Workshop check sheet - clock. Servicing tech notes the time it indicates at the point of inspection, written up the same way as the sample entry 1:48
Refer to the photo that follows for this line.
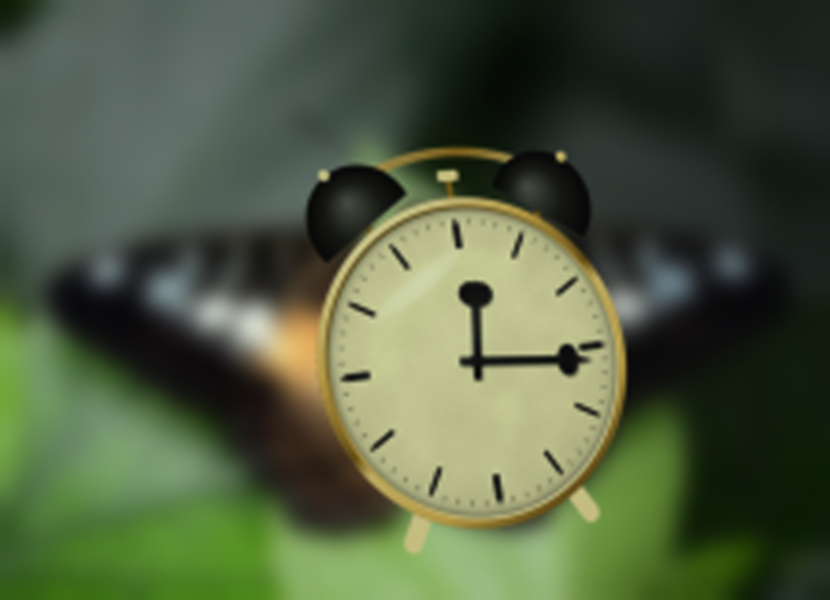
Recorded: 12:16
